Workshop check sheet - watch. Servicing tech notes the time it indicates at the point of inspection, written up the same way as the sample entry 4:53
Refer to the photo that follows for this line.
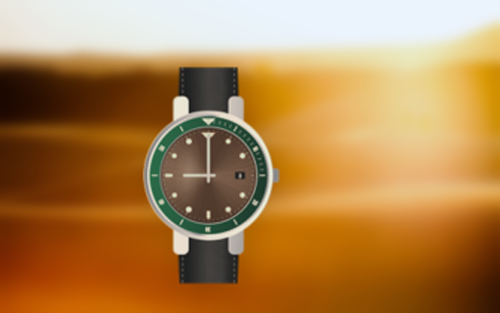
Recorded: 9:00
